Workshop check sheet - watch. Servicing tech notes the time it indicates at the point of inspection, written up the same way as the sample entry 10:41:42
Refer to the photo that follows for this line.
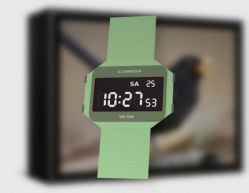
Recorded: 10:27:53
